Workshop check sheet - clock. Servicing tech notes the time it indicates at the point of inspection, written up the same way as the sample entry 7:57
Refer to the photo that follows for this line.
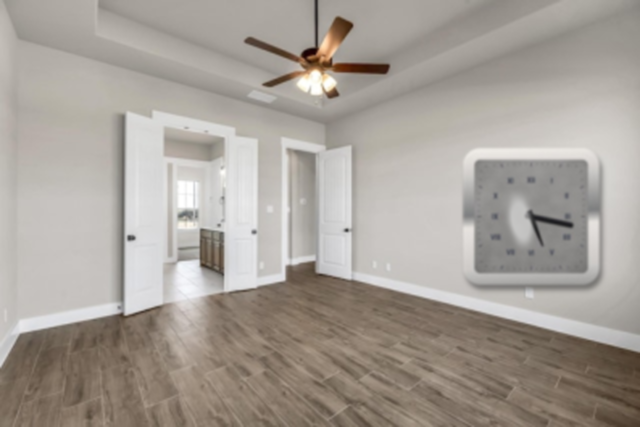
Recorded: 5:17
